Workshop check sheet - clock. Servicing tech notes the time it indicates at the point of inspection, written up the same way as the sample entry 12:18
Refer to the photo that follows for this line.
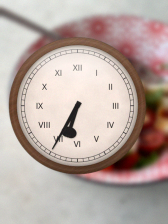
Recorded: 6:35
